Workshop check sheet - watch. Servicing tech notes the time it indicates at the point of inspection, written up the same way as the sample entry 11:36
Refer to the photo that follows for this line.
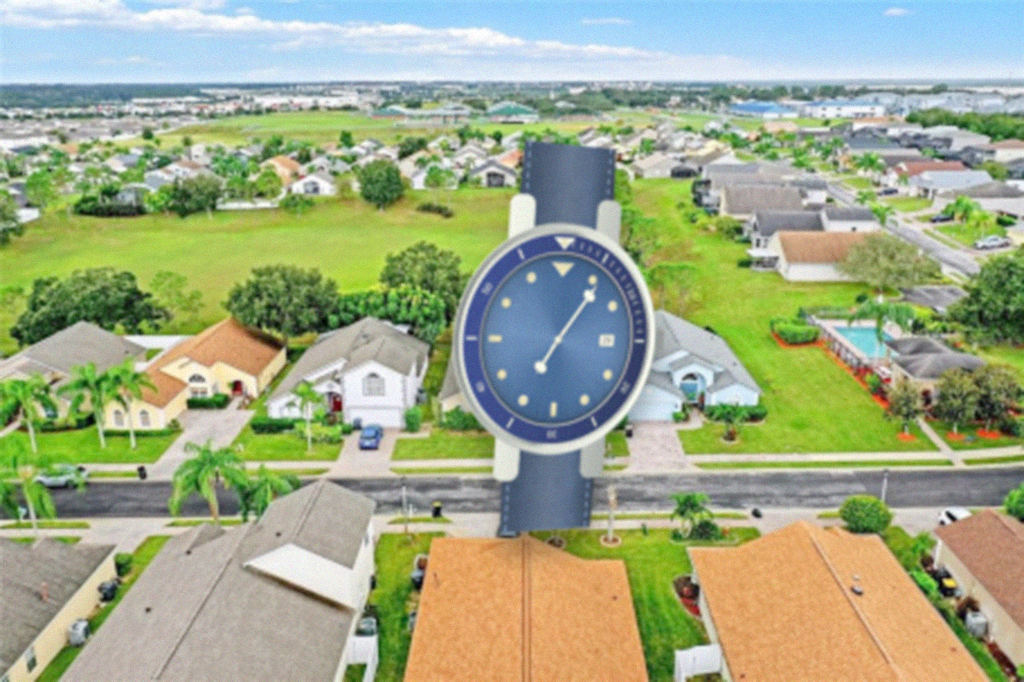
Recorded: 7:06
